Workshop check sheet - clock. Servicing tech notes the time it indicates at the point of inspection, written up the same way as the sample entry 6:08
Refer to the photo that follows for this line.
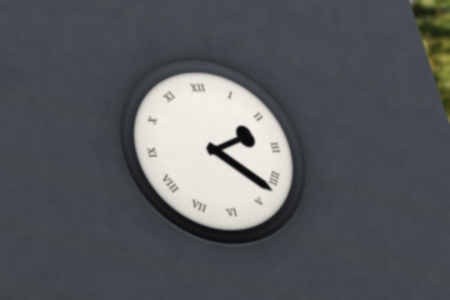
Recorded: 2:22
